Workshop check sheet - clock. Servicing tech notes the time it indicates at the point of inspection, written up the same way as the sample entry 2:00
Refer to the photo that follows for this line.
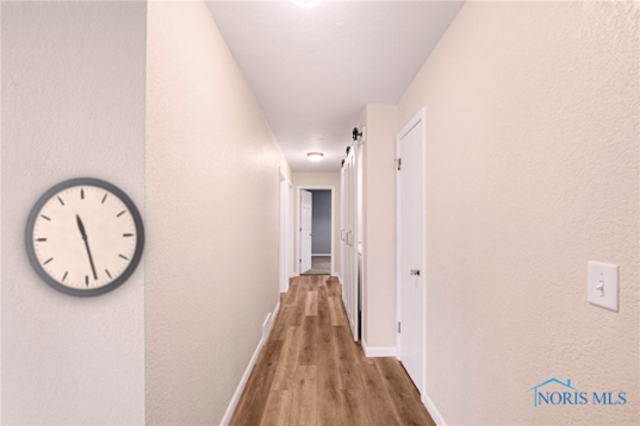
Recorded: 11:28
